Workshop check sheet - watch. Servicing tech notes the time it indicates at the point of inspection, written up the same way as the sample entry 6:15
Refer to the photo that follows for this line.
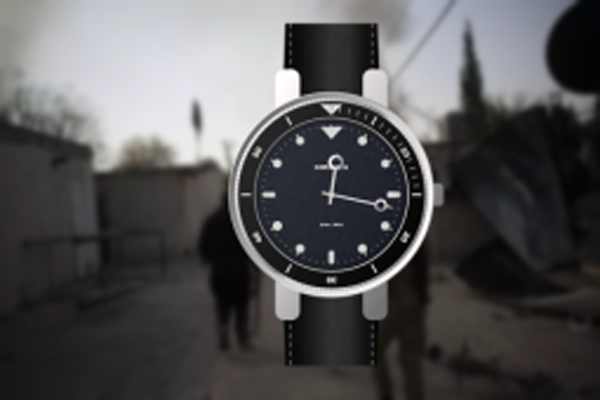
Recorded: 12:17
